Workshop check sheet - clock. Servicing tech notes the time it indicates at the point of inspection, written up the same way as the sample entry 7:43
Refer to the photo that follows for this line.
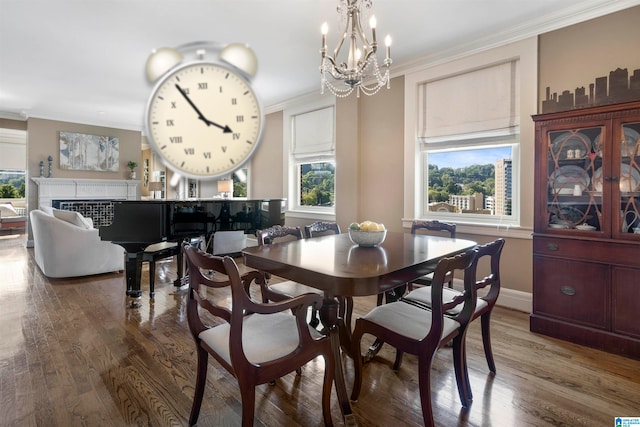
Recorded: 3:54
